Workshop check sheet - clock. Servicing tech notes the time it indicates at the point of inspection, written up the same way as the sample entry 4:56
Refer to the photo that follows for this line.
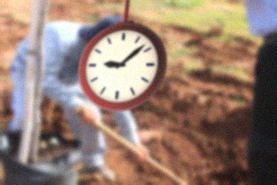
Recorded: 9:08
